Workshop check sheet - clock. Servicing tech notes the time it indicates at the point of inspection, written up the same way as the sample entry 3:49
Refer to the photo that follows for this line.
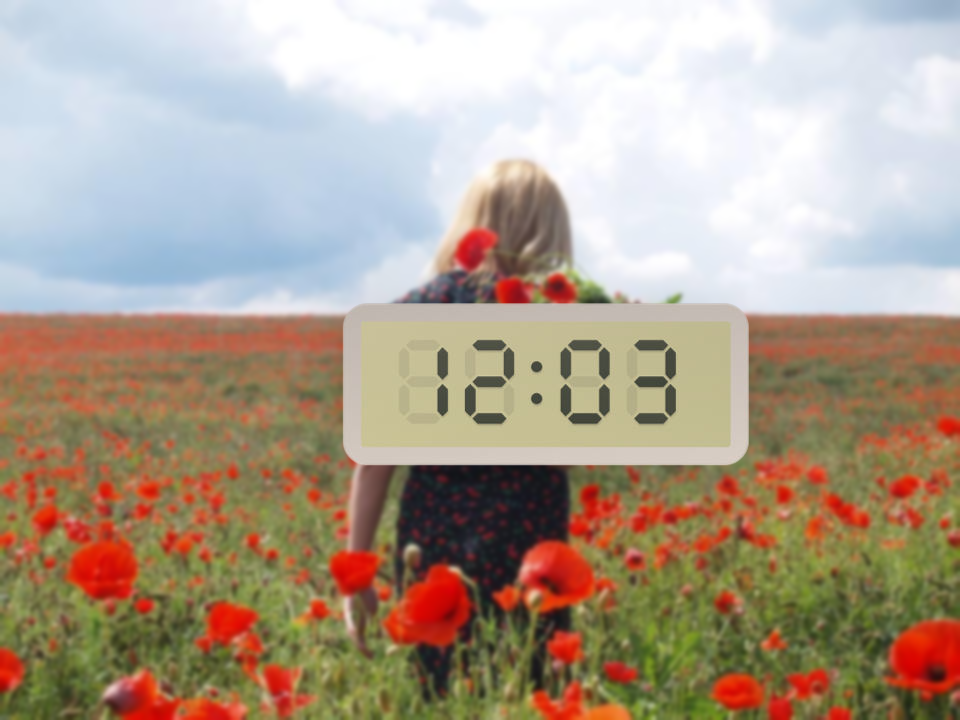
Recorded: 12:03
